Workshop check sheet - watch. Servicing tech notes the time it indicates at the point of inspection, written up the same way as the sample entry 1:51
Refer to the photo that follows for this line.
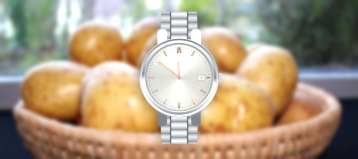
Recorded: 11:51
